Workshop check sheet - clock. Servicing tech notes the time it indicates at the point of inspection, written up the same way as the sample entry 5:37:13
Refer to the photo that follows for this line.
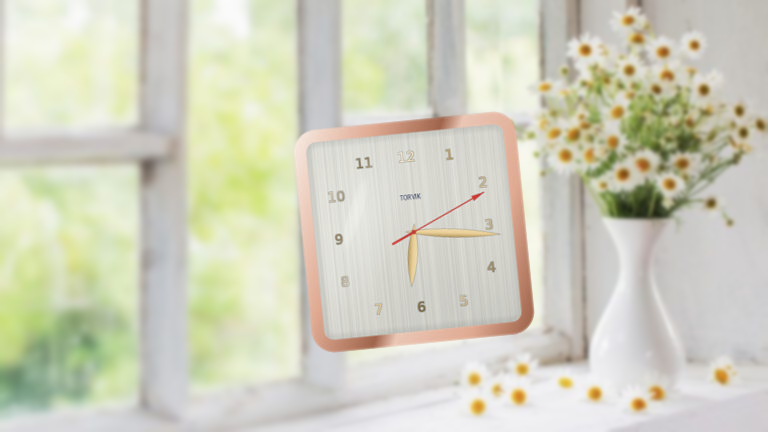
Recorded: 6:16:11
